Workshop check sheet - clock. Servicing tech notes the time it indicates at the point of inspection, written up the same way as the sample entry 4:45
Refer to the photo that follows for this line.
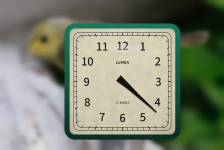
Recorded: 4:22
